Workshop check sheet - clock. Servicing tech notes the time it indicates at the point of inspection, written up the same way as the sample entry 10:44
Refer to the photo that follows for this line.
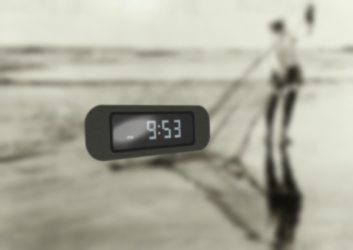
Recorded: 9:53
